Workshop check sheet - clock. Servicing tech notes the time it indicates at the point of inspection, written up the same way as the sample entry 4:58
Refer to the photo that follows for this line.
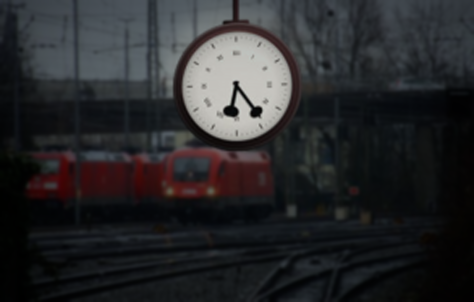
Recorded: 6:24
